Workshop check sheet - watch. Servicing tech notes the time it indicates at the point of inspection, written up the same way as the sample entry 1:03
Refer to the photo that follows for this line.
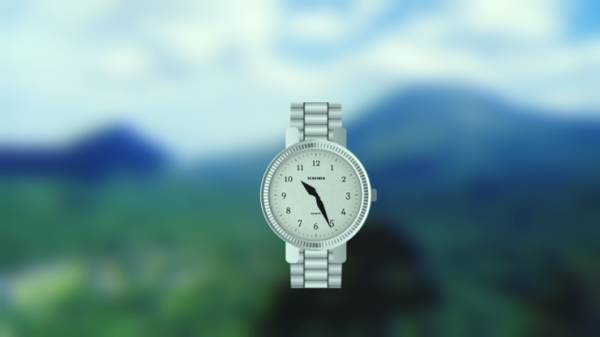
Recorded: 10:26
